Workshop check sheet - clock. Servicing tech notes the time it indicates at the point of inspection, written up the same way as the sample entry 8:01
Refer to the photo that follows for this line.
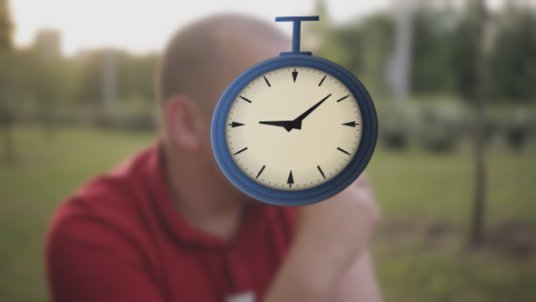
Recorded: 9:08
